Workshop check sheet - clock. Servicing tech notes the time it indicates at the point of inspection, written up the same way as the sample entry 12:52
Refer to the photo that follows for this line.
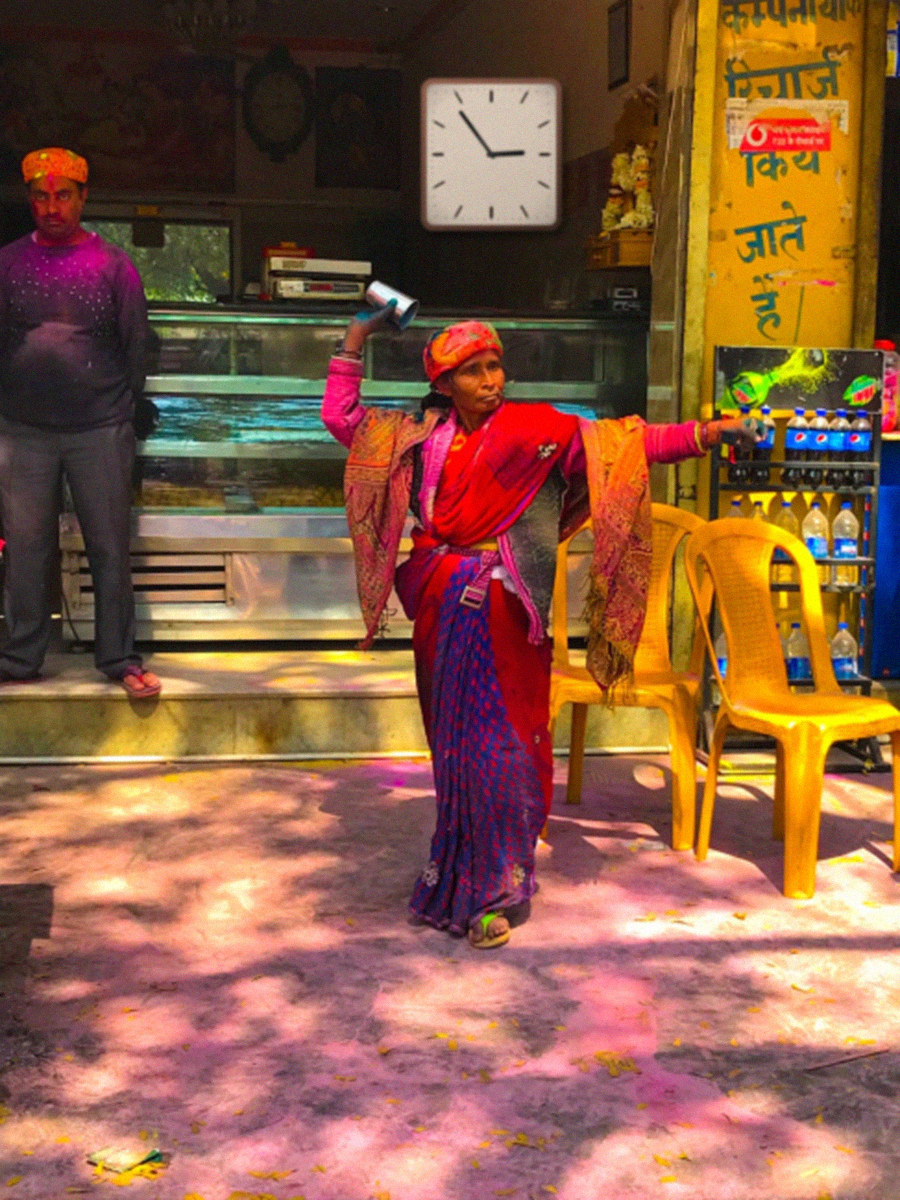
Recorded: 2:54
